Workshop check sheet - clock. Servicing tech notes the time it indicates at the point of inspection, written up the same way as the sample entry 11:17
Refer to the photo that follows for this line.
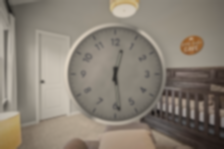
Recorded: 12:29
